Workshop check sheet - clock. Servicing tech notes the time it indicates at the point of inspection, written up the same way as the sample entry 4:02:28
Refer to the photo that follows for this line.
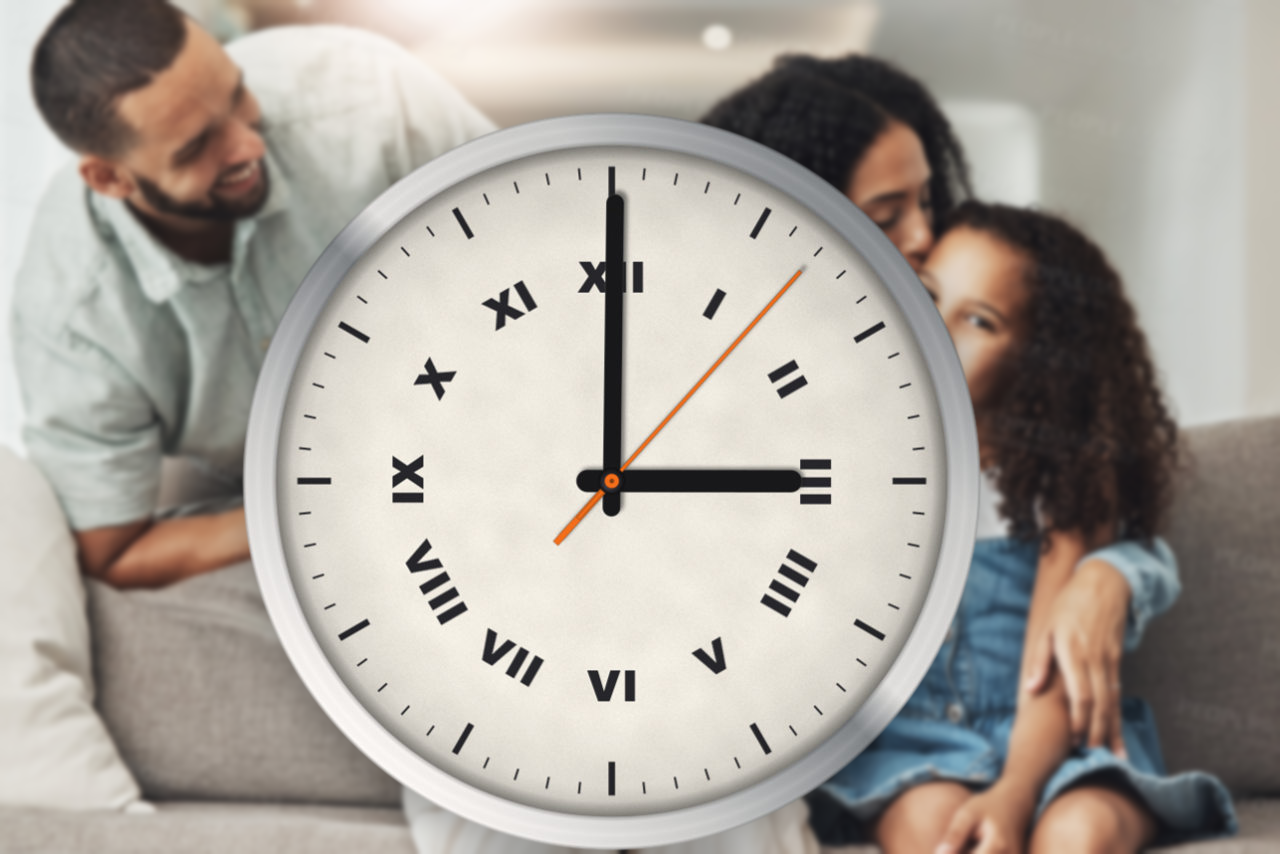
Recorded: 3:00:07
